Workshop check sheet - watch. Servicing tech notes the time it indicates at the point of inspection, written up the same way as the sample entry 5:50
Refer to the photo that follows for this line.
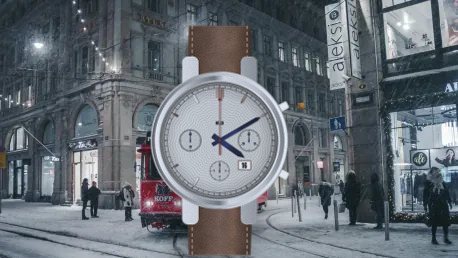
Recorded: 4:10
